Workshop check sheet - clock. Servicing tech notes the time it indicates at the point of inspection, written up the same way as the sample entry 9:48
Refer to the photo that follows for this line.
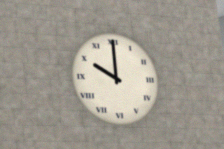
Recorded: 10:00
